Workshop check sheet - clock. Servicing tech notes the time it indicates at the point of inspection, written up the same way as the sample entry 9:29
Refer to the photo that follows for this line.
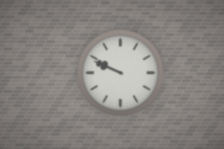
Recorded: 9:49
